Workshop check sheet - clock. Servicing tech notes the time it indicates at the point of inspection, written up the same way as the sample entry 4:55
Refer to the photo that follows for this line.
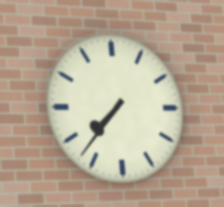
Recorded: 7:37
